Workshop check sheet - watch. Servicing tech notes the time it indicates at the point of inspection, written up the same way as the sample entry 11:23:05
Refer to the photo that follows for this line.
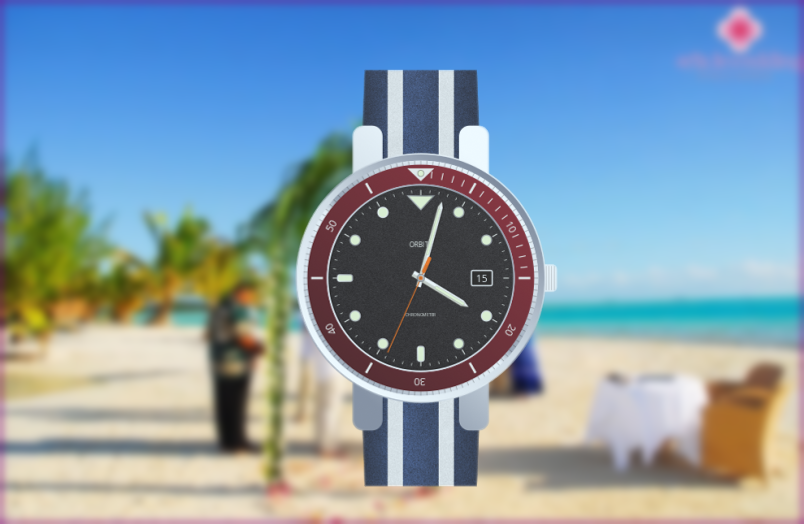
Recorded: 4:02:34
